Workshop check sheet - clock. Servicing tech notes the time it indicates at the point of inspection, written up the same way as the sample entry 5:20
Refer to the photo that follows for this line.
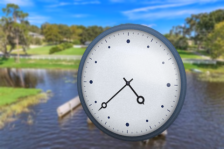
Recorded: 4:38
